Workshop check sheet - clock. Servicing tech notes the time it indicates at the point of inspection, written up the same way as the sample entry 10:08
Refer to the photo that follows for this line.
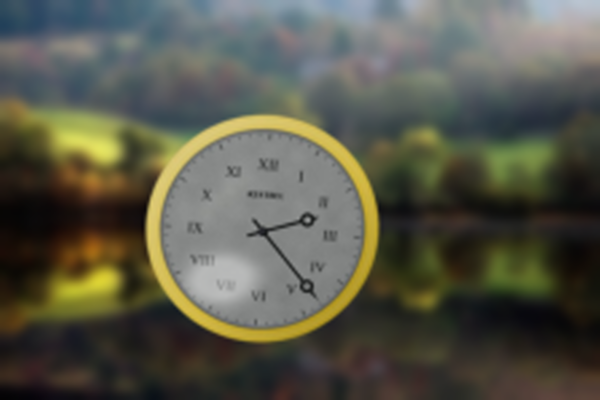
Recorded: 2:23
